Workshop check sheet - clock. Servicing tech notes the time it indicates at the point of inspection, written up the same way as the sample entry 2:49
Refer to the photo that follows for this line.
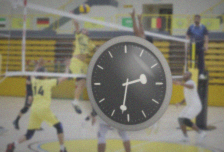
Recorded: 2:32
